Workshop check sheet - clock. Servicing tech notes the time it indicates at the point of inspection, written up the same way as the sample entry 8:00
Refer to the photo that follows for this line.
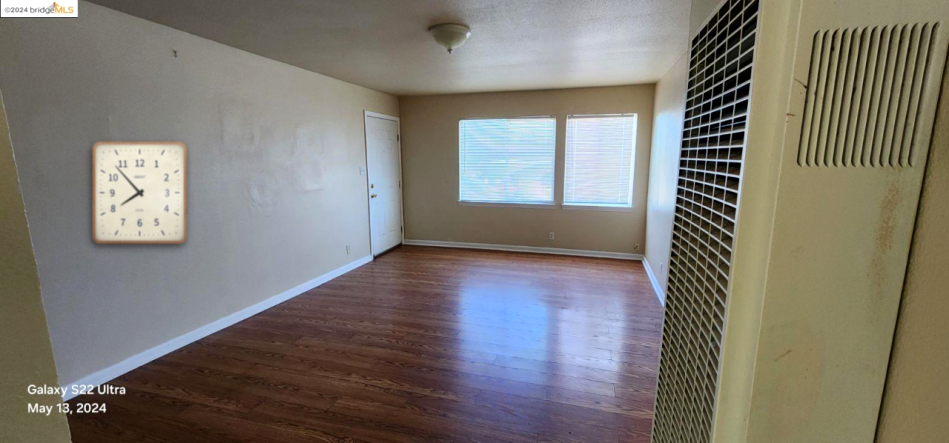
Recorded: 7:53
